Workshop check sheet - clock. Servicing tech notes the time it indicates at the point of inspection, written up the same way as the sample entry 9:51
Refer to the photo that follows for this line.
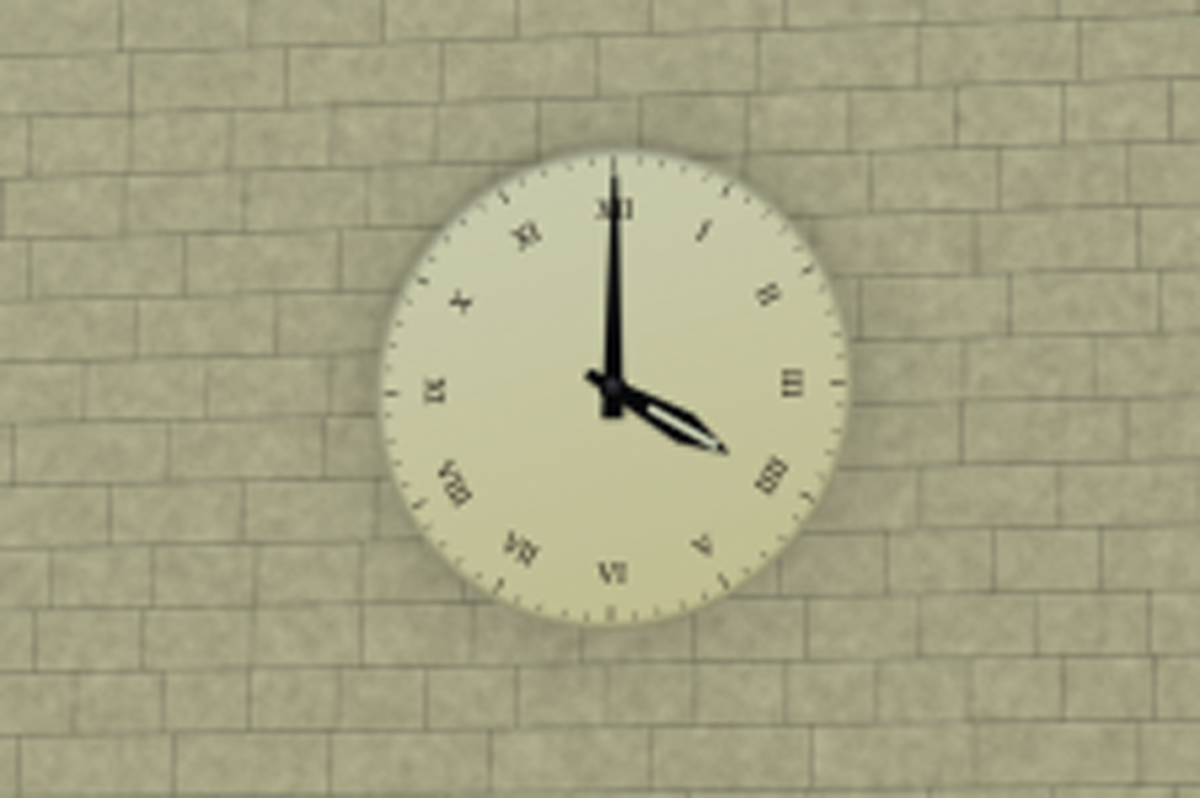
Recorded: 4:00
